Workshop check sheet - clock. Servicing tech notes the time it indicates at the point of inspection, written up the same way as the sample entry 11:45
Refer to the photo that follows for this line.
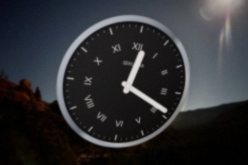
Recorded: 12:19
